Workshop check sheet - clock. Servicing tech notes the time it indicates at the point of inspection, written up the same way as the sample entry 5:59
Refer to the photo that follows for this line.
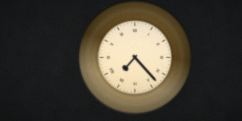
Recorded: 7:23
